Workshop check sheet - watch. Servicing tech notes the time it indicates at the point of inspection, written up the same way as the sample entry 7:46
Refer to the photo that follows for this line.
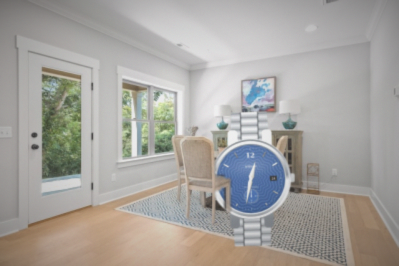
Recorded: 12:32
